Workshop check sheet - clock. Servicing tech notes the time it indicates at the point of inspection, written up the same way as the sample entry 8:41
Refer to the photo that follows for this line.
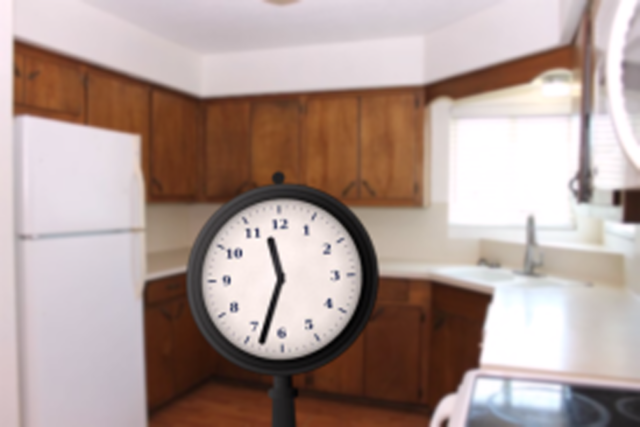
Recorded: 11:33
